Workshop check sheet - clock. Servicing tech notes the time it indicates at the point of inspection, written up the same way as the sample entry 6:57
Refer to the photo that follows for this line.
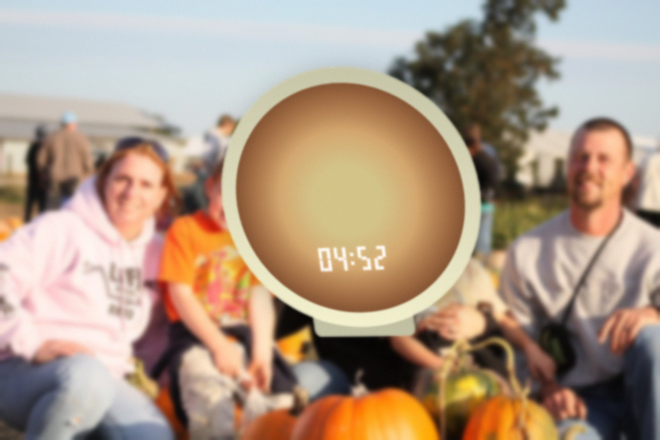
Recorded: 4:52
